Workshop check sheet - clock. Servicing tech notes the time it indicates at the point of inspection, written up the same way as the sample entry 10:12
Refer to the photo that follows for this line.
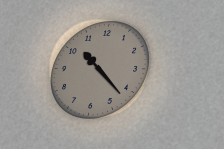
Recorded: 10:22
